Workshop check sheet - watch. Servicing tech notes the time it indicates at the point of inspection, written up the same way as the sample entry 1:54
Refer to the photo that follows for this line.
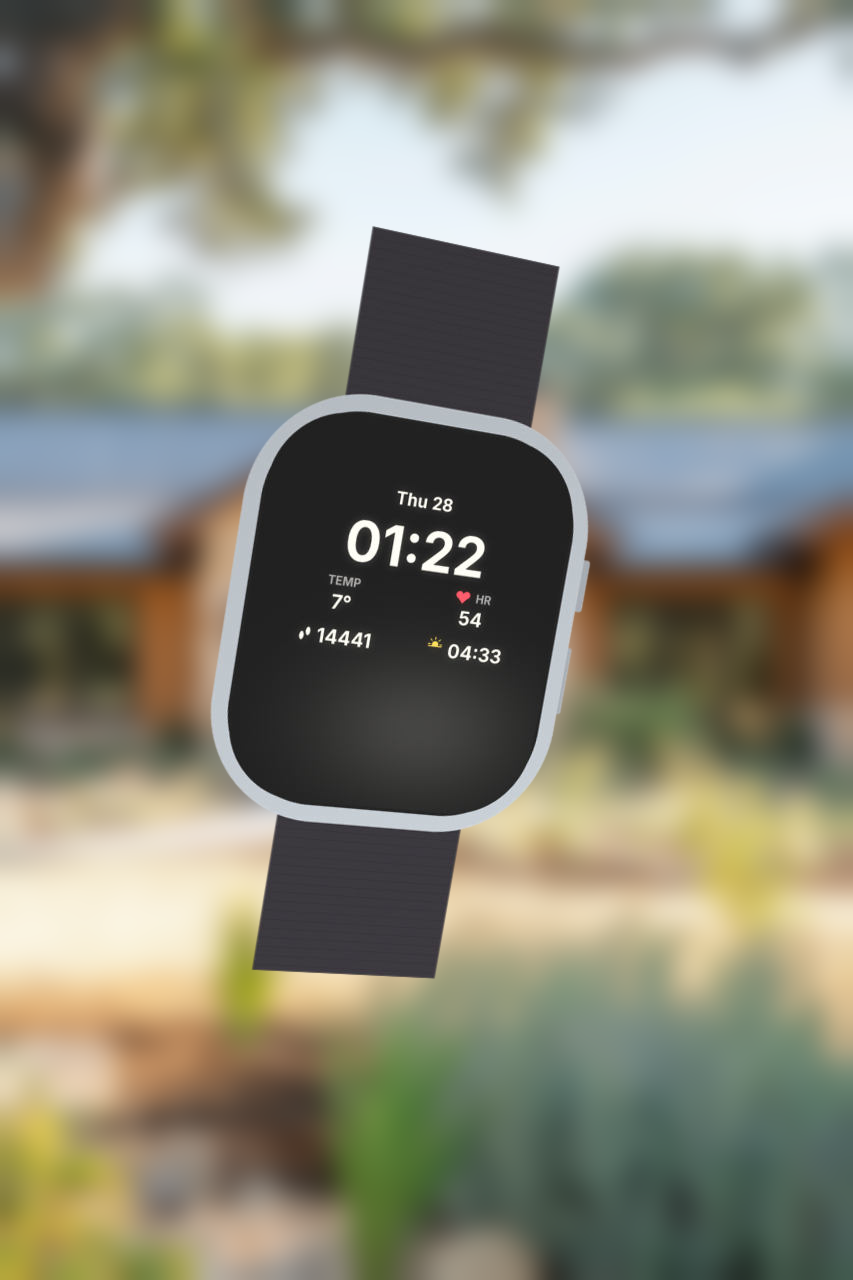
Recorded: 1:22
